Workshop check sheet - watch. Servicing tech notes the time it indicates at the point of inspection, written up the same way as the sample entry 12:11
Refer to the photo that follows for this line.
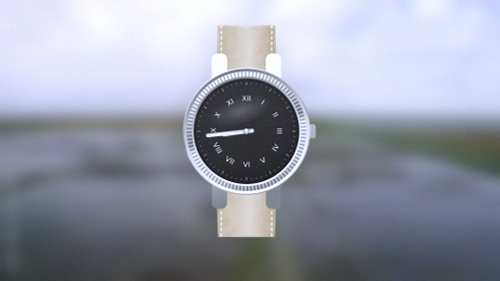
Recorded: 8:44
